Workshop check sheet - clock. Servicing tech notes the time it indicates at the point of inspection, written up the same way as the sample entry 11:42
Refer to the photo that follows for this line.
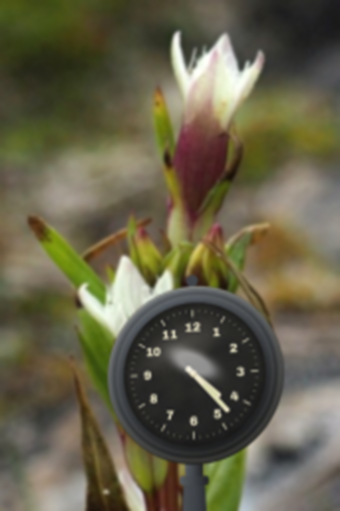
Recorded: 4:23
